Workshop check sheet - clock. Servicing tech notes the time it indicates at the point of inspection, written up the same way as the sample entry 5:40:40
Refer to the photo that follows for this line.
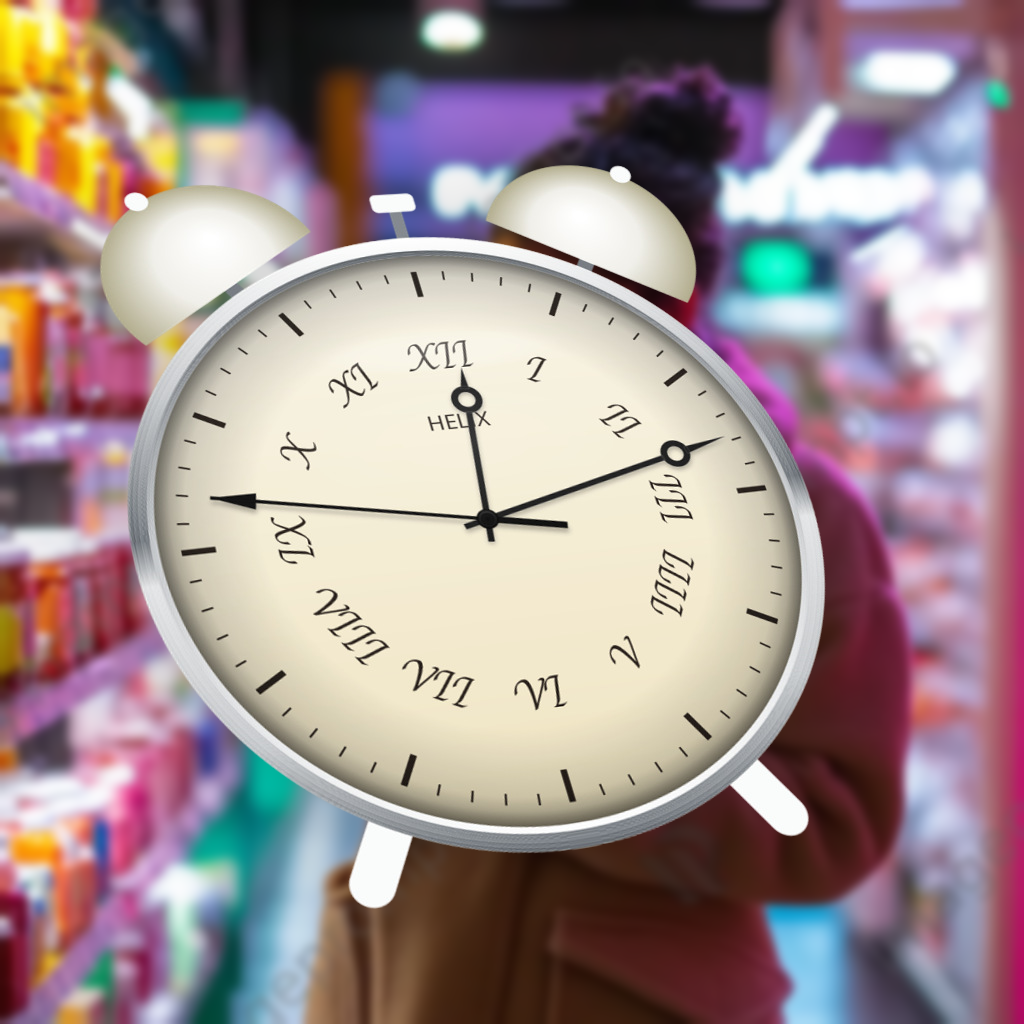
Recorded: 12:12:47
